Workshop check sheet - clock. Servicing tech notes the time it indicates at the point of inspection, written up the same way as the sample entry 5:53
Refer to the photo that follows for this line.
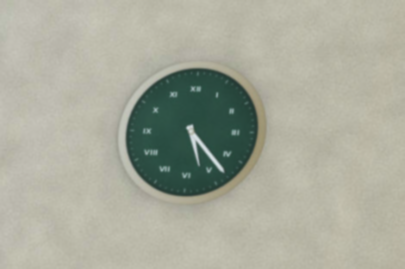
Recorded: 5:23
